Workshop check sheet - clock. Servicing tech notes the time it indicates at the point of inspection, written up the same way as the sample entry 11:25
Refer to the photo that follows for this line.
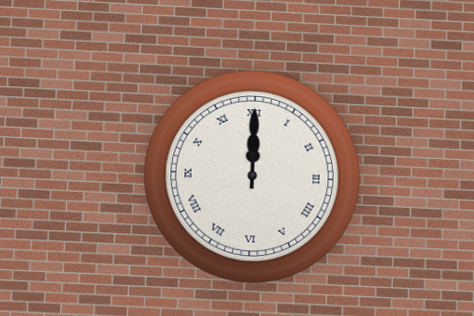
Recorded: 12:00
